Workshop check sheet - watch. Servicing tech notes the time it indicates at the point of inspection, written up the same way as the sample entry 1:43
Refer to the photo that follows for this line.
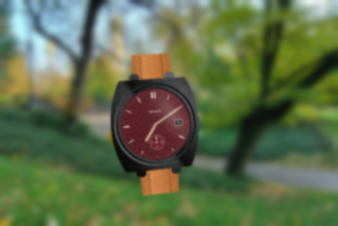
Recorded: 7:10
